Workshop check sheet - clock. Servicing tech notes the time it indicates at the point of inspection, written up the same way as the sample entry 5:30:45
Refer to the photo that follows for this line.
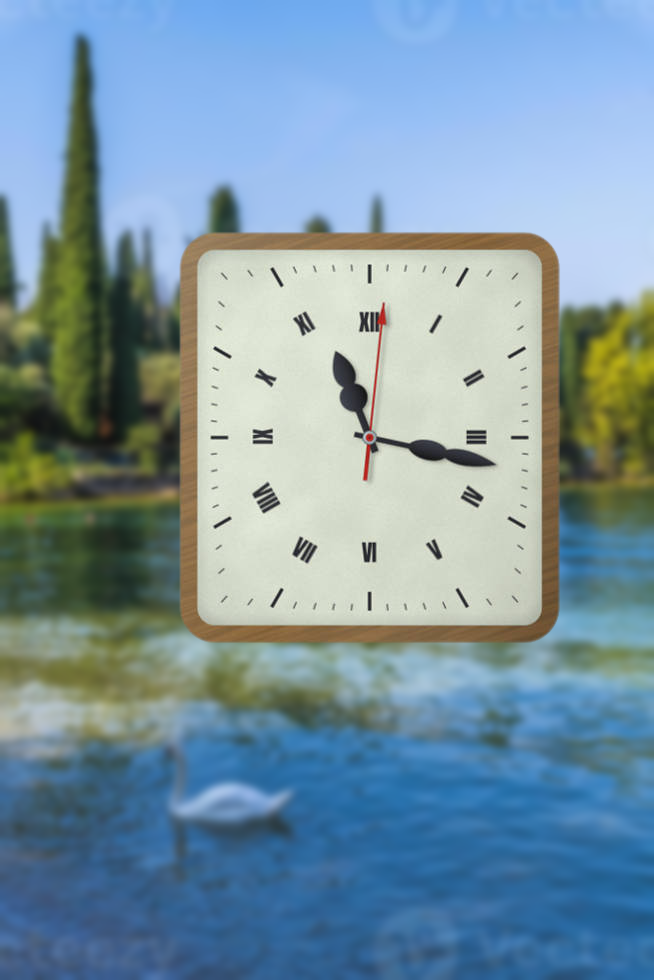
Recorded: 11:17:01
